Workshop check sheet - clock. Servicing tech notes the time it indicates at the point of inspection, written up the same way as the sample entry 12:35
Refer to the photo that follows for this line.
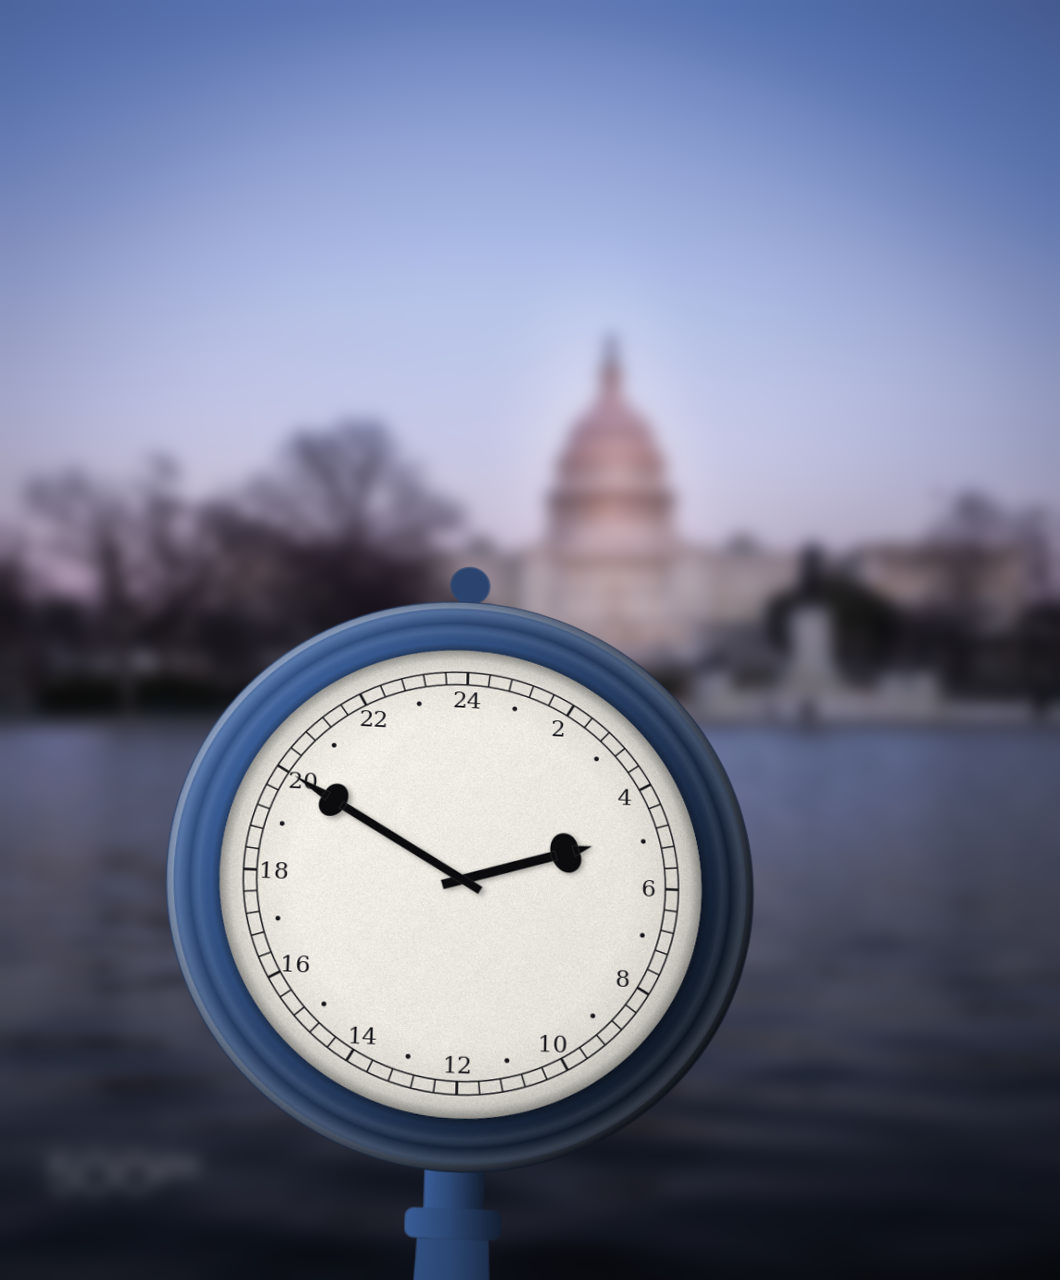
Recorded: 4:50
